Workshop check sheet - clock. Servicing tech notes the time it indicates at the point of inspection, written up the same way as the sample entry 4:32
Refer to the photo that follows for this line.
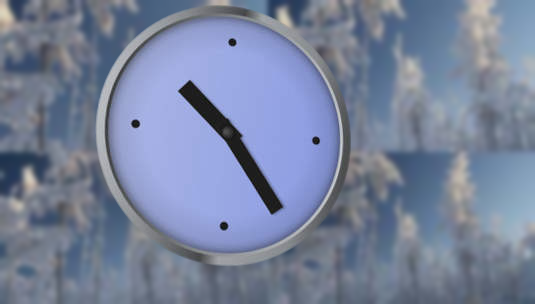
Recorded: 10:24
